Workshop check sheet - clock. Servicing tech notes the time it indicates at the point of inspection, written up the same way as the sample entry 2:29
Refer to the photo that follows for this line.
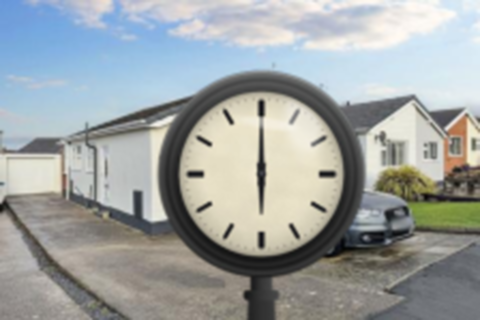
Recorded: 6:00
